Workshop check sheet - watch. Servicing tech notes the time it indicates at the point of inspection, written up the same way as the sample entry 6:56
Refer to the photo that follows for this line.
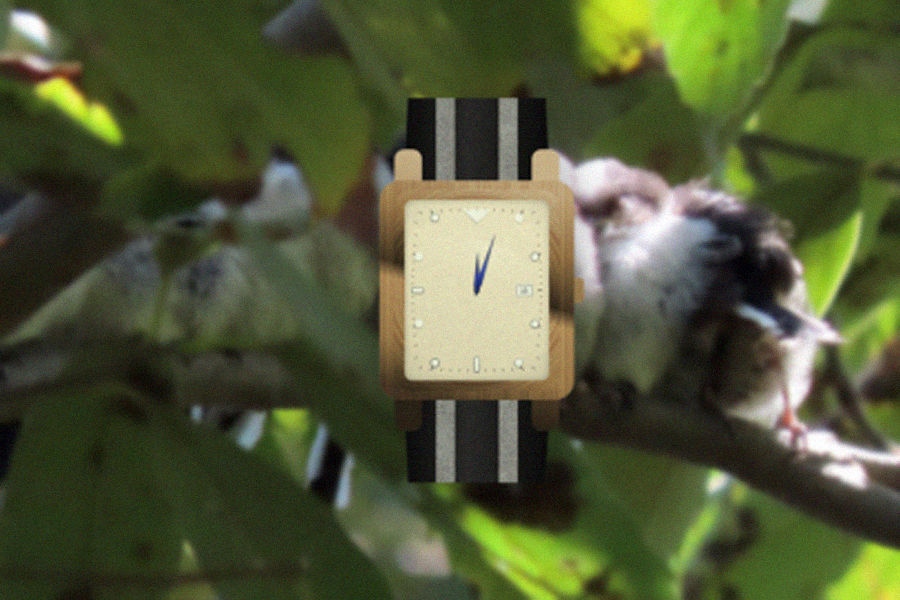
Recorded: 12:03
